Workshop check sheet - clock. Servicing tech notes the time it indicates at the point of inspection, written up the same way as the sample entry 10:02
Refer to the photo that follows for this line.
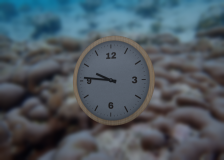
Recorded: 9:46
